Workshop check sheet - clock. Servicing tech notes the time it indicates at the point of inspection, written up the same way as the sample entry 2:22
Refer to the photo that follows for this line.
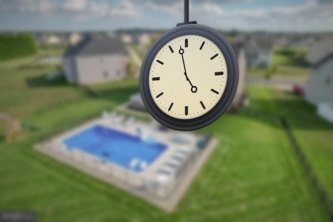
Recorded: 4:58
